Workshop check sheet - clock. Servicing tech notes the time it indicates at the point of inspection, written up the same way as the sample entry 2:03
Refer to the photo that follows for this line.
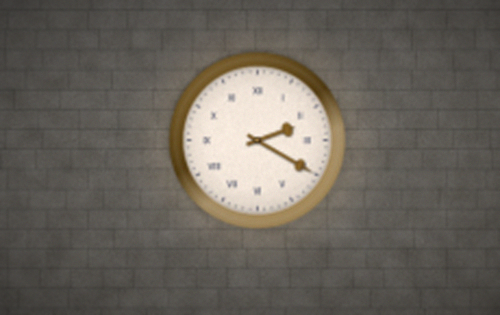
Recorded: 2:20
